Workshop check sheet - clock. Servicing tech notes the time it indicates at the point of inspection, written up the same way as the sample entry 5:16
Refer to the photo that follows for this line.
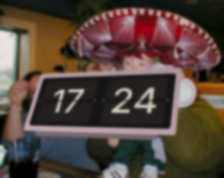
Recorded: 17:24
